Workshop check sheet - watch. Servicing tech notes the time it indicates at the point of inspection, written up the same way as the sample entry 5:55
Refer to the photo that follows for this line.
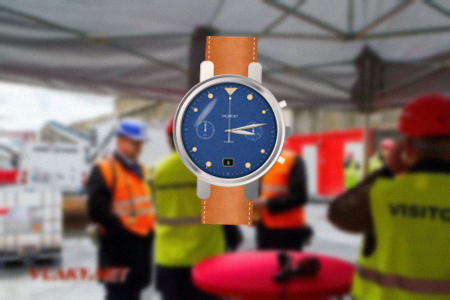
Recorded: 3:13
